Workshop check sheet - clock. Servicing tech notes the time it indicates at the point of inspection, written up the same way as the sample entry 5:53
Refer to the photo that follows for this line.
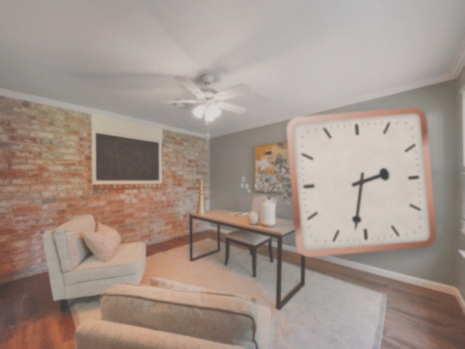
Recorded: 2:32
